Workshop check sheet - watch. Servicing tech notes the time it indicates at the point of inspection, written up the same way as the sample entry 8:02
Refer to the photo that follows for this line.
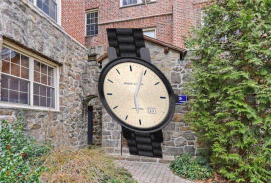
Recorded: 6:04
